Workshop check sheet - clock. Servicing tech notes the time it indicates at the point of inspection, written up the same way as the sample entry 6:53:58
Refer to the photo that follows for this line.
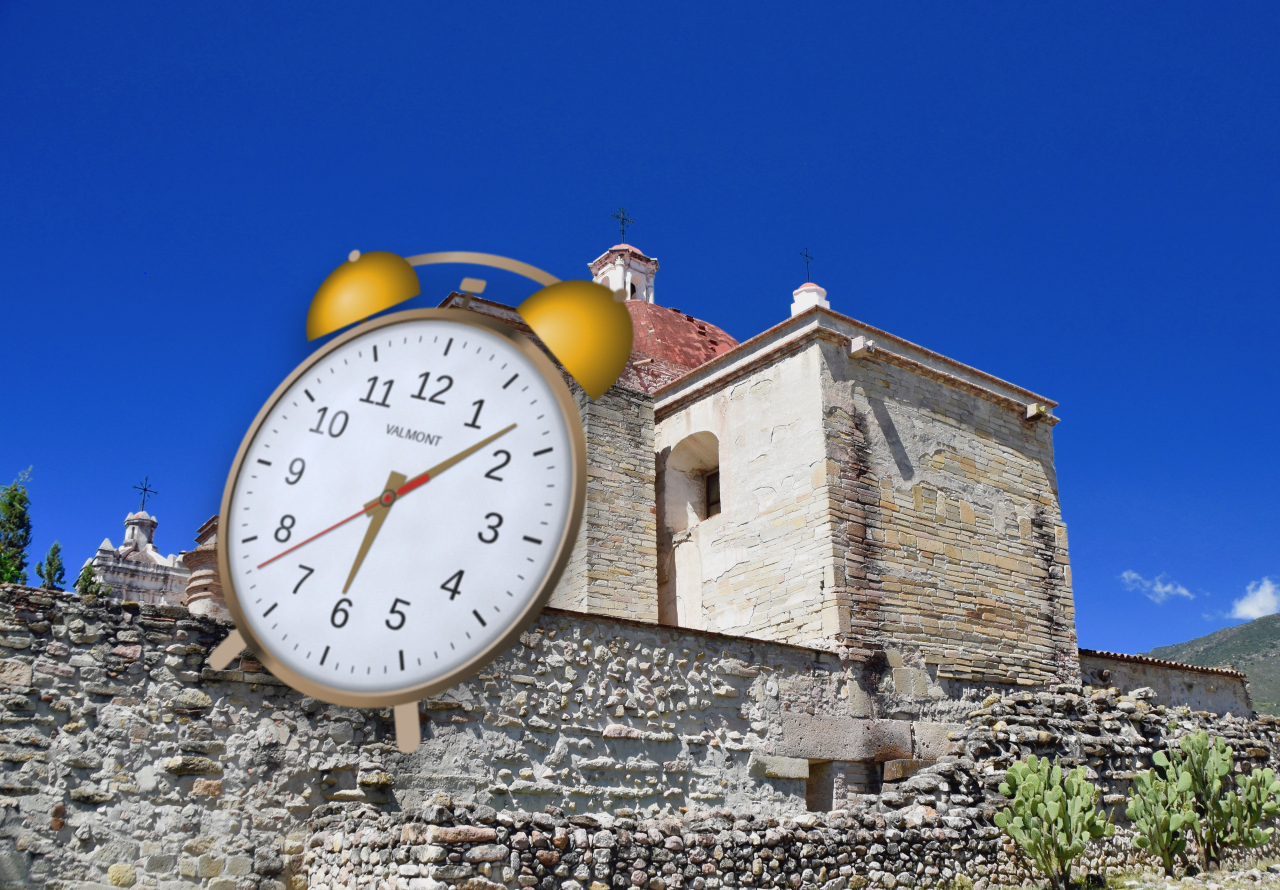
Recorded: 6:07:38
